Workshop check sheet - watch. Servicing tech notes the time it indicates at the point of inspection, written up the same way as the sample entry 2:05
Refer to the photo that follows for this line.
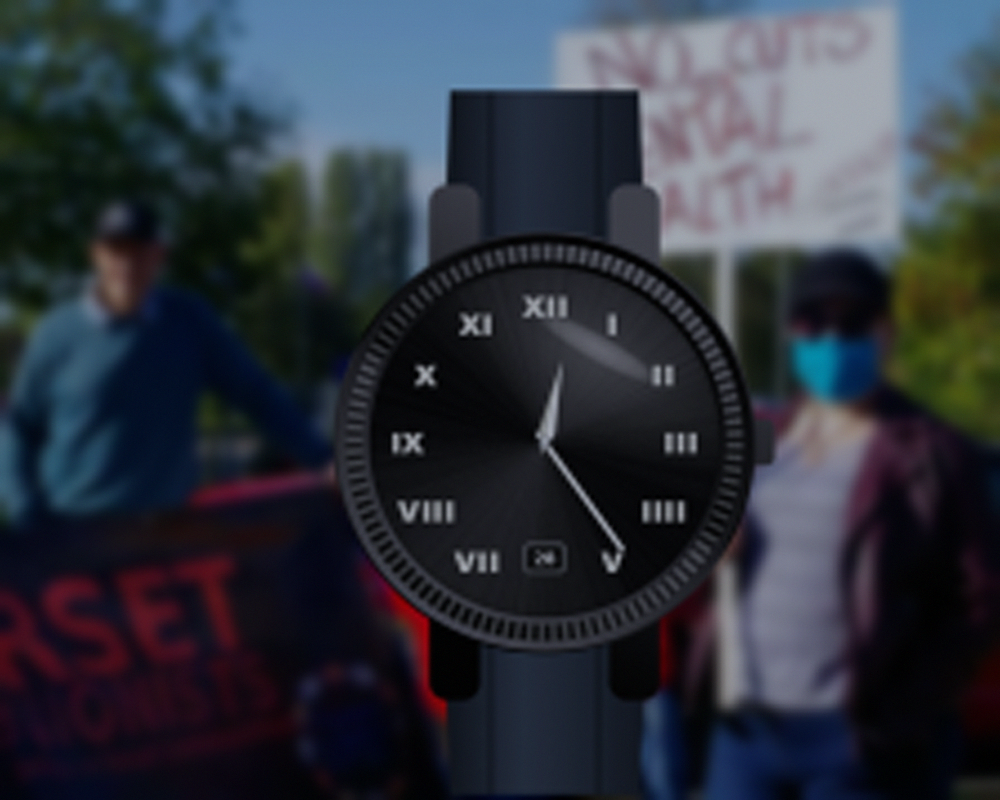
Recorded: 12:24
